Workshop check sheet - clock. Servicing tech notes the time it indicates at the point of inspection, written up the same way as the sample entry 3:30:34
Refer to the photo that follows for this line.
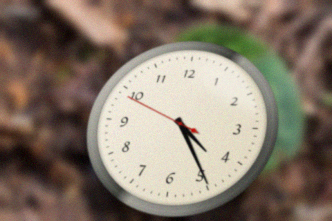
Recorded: 4:24:49
